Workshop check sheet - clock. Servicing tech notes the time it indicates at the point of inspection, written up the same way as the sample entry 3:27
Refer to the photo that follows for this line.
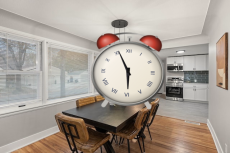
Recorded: 5:56
